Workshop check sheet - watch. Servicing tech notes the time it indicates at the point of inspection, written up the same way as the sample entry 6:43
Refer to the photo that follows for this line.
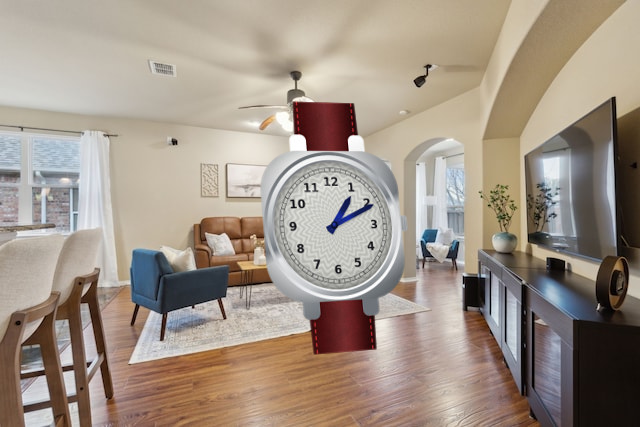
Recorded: 1:11
